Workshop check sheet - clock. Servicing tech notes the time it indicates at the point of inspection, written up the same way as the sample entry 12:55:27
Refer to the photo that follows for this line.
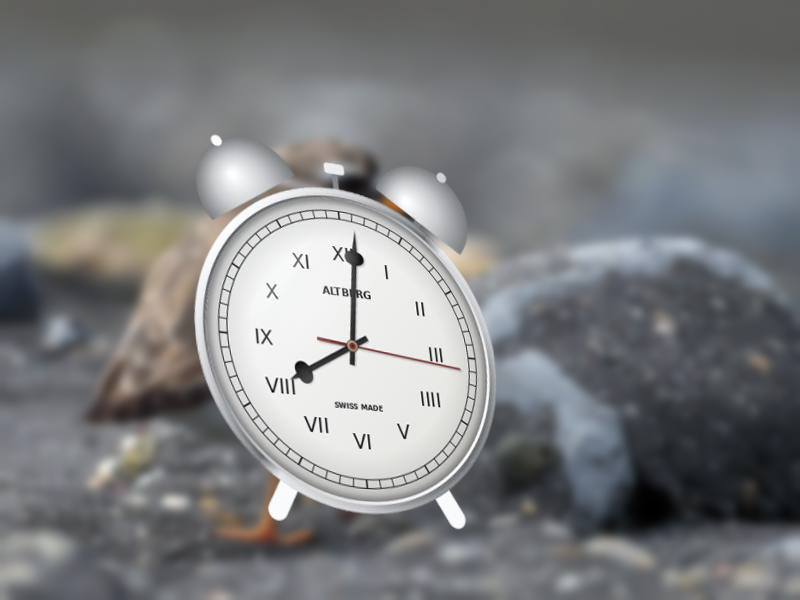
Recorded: 8:01:16
